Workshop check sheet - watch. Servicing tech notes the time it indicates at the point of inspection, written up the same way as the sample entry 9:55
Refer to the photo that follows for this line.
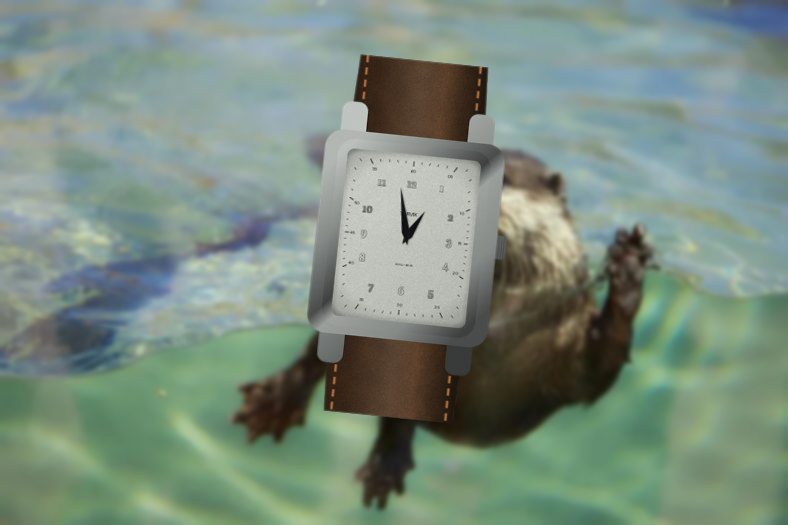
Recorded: 12:58
